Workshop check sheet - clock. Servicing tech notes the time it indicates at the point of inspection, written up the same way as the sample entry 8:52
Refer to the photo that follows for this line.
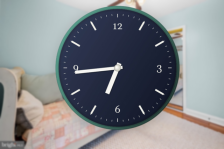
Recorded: 6:44
